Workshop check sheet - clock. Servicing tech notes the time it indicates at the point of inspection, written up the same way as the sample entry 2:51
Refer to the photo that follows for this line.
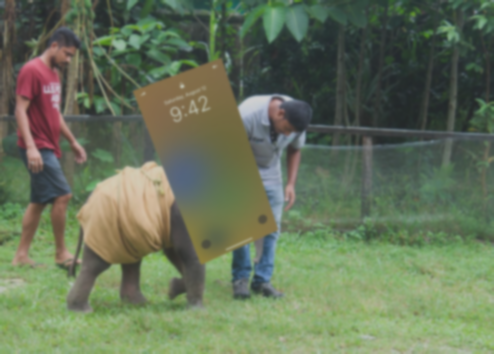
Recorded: 9:42
